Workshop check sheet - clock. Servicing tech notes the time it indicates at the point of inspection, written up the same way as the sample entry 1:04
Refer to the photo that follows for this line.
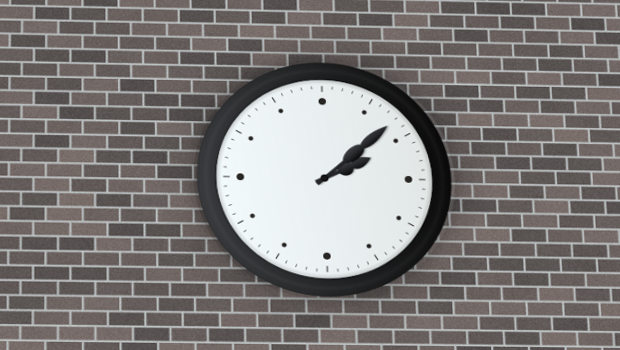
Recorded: 2:08
